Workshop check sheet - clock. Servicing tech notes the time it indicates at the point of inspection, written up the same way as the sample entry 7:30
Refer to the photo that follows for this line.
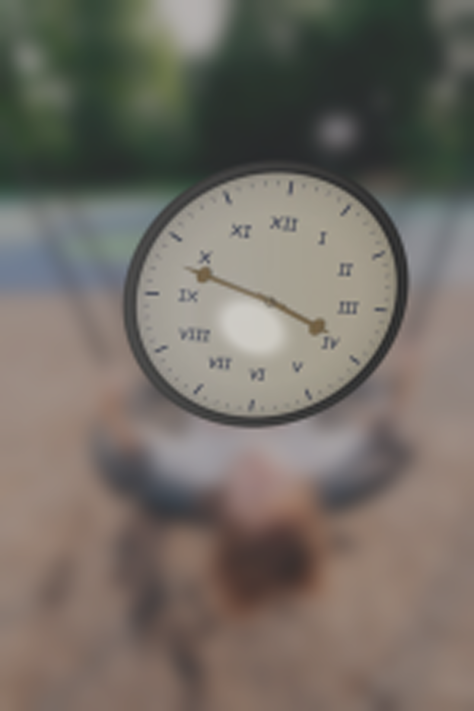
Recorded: 3:48
